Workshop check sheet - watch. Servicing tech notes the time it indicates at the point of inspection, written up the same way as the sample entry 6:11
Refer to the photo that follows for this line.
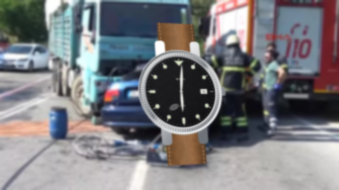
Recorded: 6:01
